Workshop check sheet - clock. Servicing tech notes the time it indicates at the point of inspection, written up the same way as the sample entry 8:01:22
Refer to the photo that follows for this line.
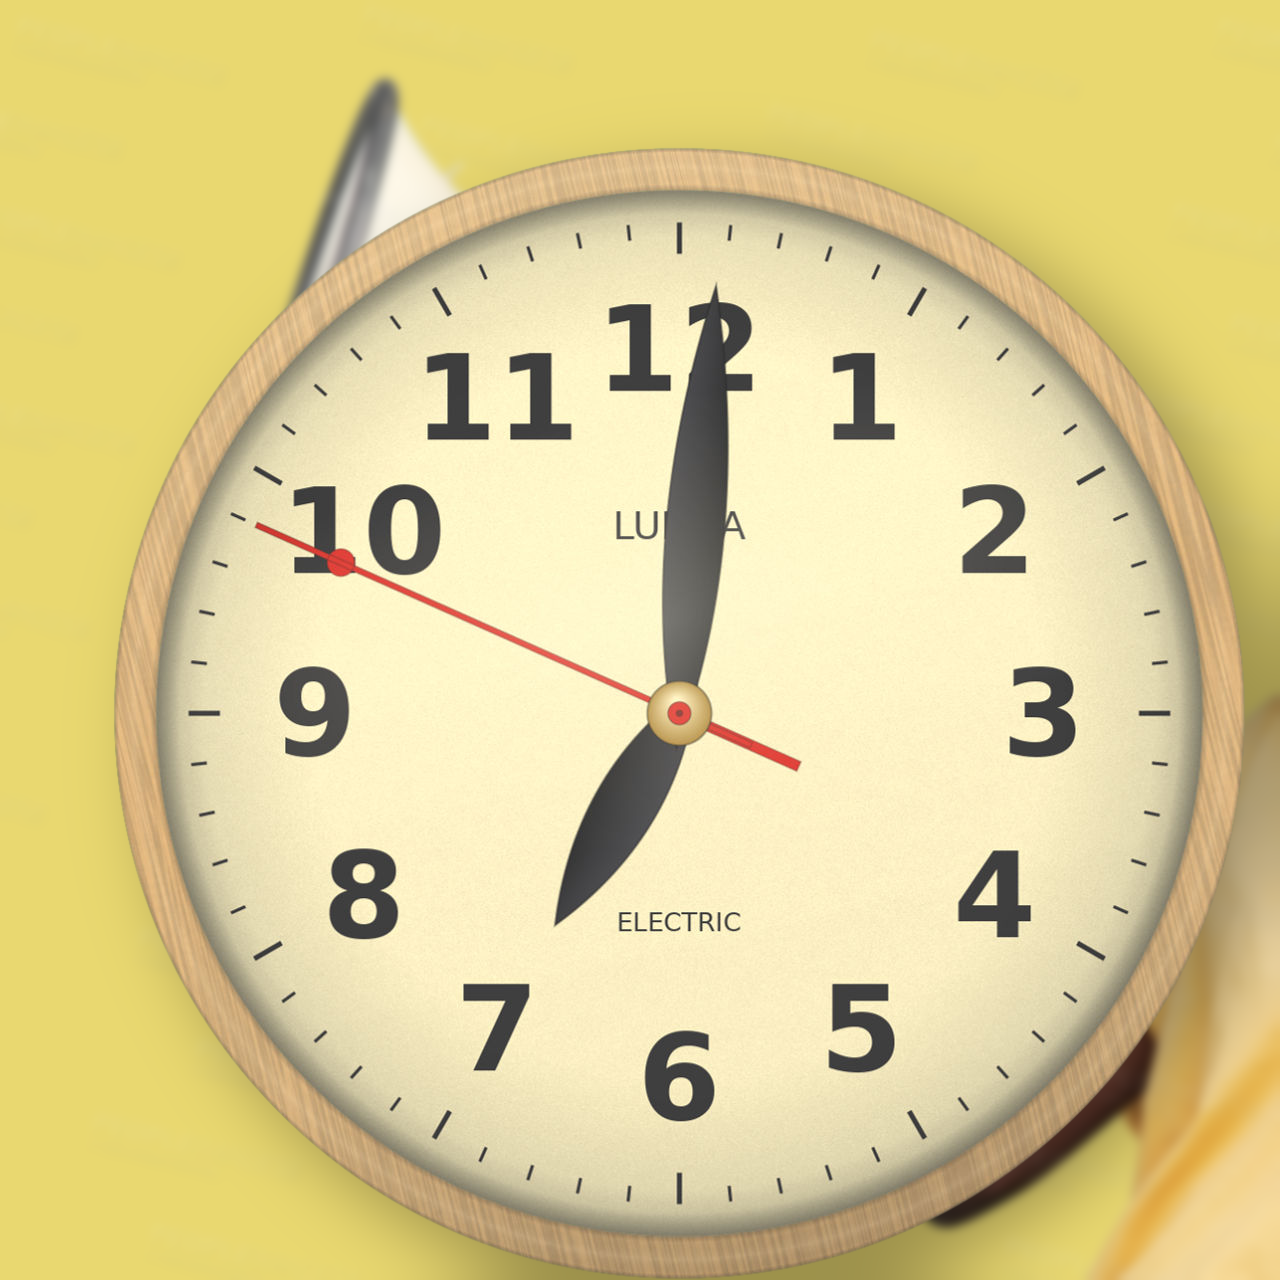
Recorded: 7:00:49
